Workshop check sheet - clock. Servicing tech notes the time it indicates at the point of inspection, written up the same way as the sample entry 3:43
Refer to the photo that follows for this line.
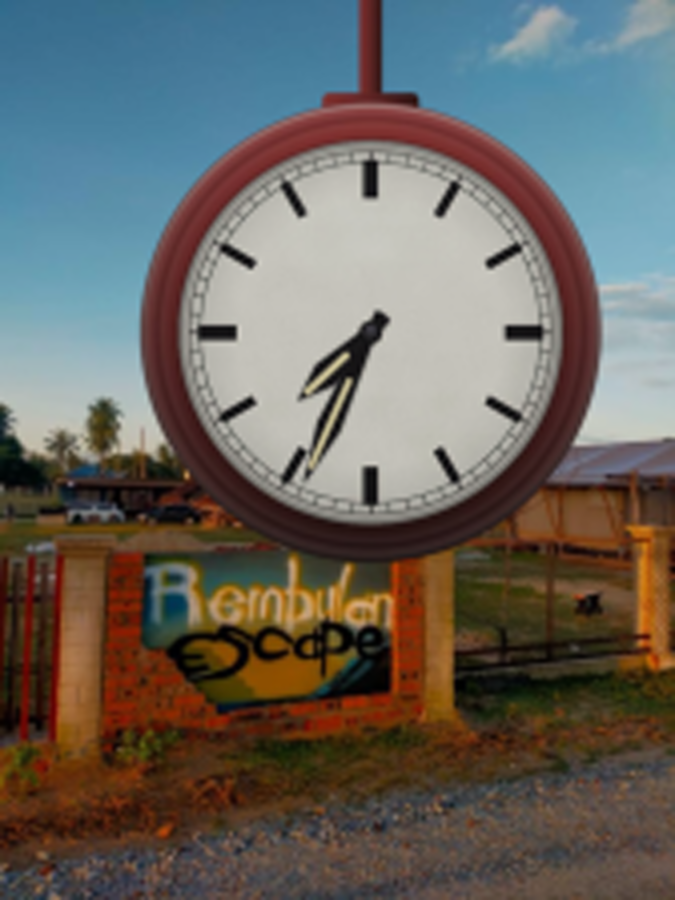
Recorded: 7:34
